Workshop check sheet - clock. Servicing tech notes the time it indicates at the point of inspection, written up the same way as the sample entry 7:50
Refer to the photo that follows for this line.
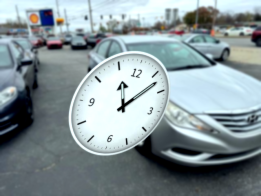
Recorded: 11:07
